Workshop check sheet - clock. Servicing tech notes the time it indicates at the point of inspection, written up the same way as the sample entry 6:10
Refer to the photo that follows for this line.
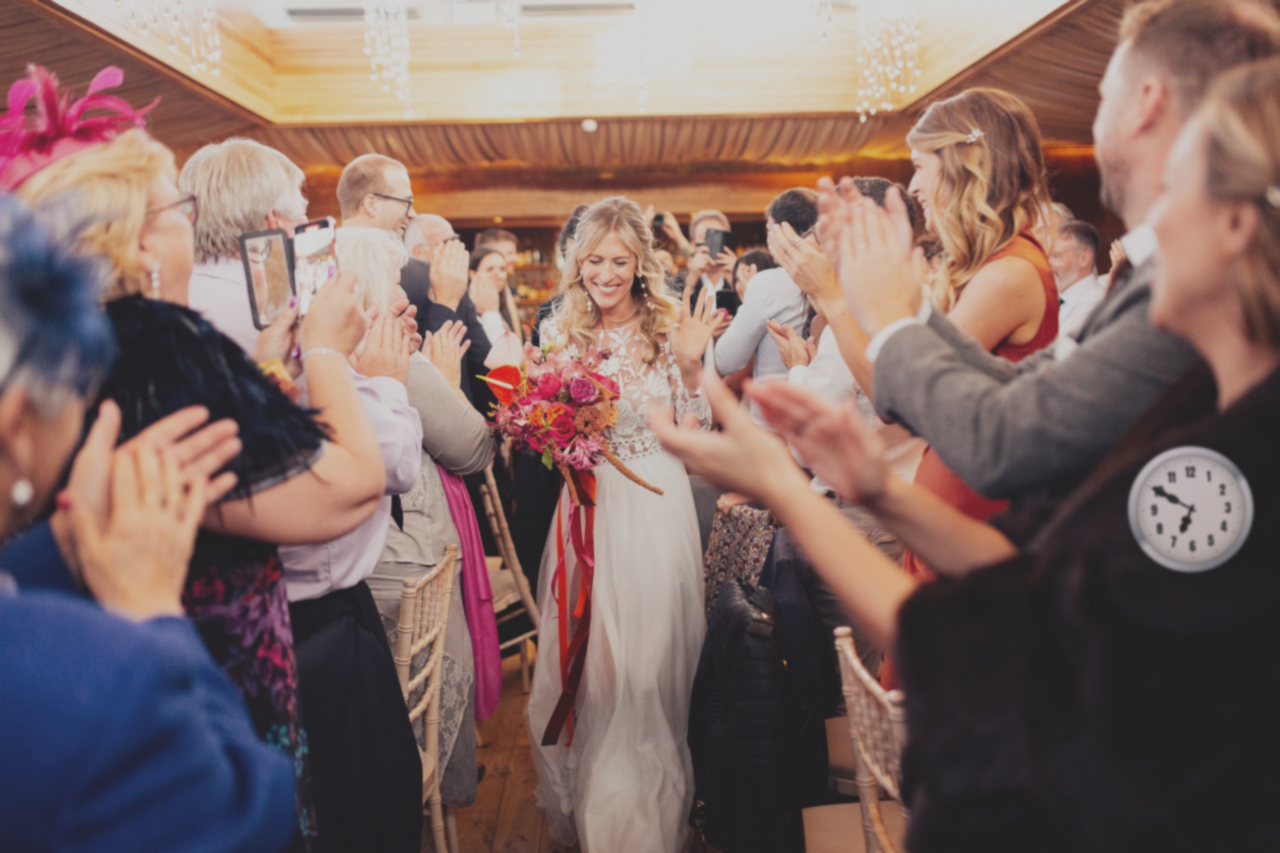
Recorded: 6:50
